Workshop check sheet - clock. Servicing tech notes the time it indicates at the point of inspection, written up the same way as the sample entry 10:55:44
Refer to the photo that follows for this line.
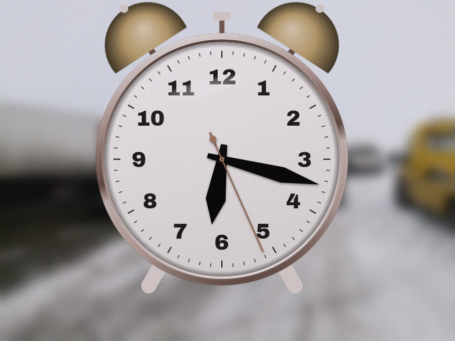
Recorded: 6:17:26
